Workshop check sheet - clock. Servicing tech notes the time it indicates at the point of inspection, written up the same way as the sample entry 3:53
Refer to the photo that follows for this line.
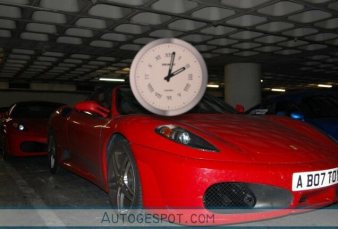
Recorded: 2:02
